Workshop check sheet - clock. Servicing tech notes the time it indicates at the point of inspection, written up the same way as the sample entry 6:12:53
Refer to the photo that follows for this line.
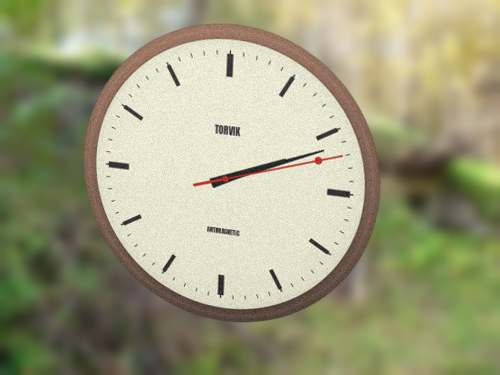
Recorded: 2:11:12
